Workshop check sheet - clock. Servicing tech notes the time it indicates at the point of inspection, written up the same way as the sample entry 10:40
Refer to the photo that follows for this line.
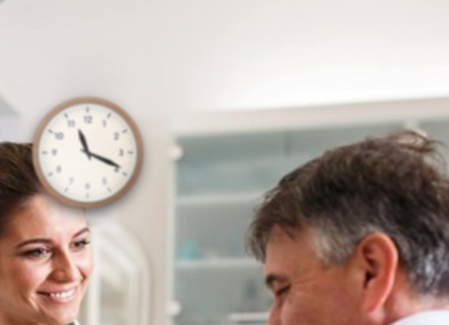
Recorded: 11:19
